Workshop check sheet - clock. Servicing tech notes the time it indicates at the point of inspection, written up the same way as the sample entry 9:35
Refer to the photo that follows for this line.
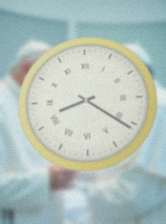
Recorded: 8:21
